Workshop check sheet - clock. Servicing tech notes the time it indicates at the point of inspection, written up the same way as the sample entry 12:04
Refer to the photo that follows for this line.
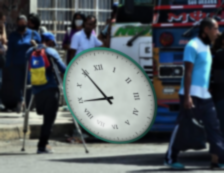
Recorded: 8:55
